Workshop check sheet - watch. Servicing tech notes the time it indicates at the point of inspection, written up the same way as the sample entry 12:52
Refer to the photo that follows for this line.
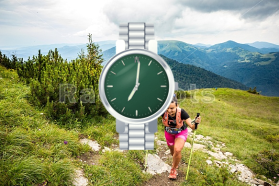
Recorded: 7:01
